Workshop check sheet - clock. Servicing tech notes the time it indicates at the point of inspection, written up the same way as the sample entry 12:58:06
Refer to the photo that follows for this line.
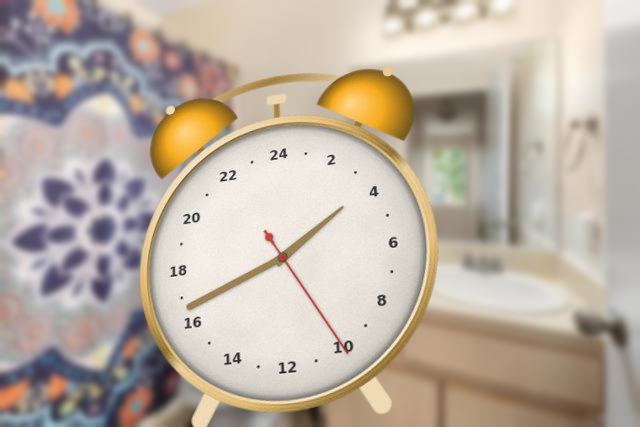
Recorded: 3:41:25
